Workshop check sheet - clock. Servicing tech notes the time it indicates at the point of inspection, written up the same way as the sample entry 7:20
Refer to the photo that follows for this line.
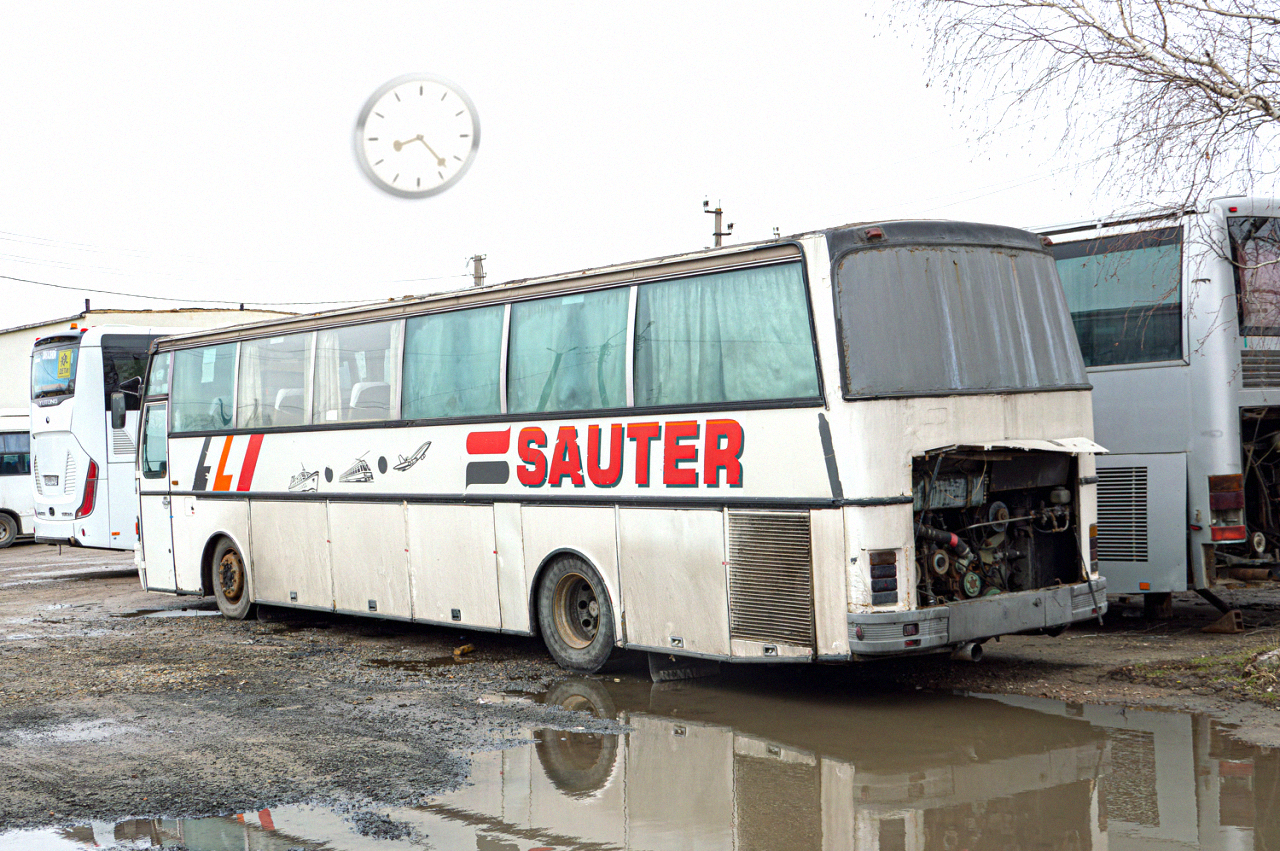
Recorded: 8:23
